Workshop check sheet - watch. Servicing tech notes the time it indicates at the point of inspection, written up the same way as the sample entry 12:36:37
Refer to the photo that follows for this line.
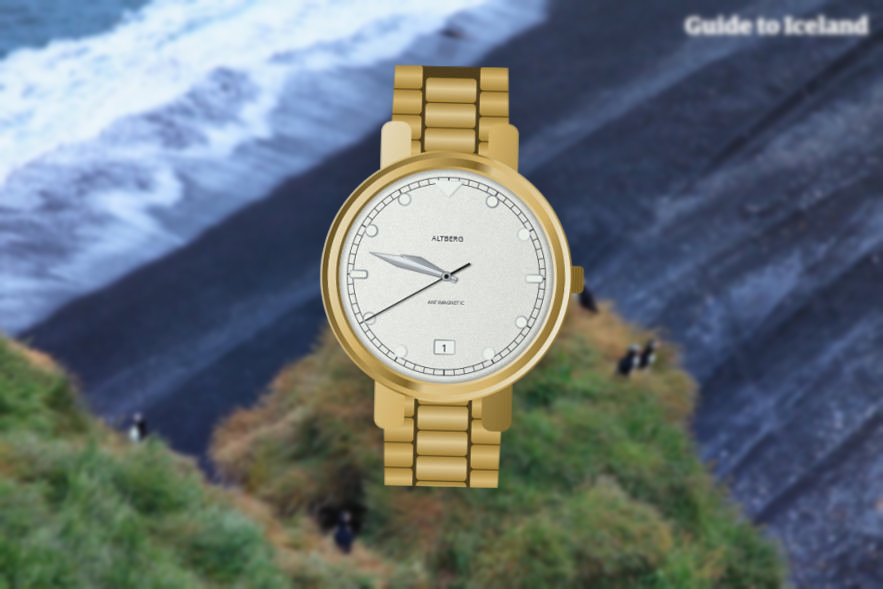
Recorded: 9:47:40
